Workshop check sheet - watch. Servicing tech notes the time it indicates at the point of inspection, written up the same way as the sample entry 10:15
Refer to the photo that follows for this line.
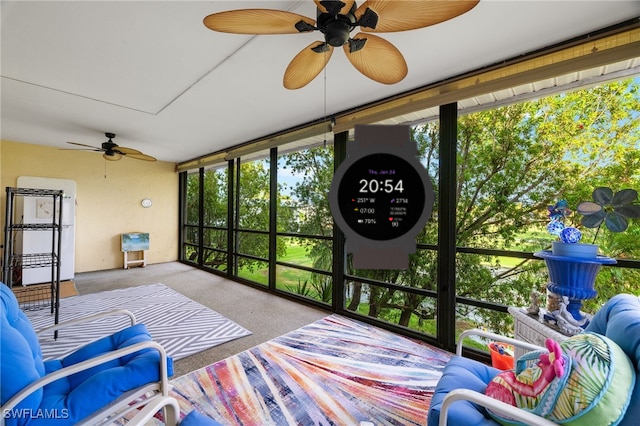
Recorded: 20:54
